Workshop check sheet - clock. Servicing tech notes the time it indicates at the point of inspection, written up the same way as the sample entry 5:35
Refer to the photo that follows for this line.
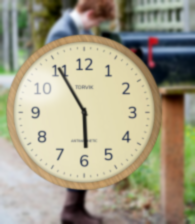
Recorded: 5:55
